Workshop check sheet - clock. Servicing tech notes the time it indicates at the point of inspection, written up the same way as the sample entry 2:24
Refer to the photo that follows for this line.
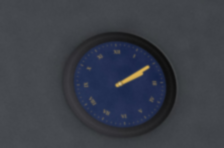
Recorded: 2:10
